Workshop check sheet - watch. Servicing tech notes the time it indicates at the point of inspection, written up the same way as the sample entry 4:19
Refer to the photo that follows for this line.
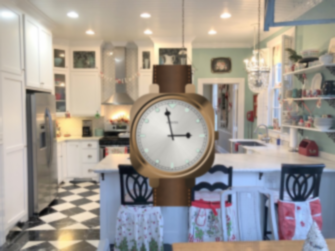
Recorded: 2:58
